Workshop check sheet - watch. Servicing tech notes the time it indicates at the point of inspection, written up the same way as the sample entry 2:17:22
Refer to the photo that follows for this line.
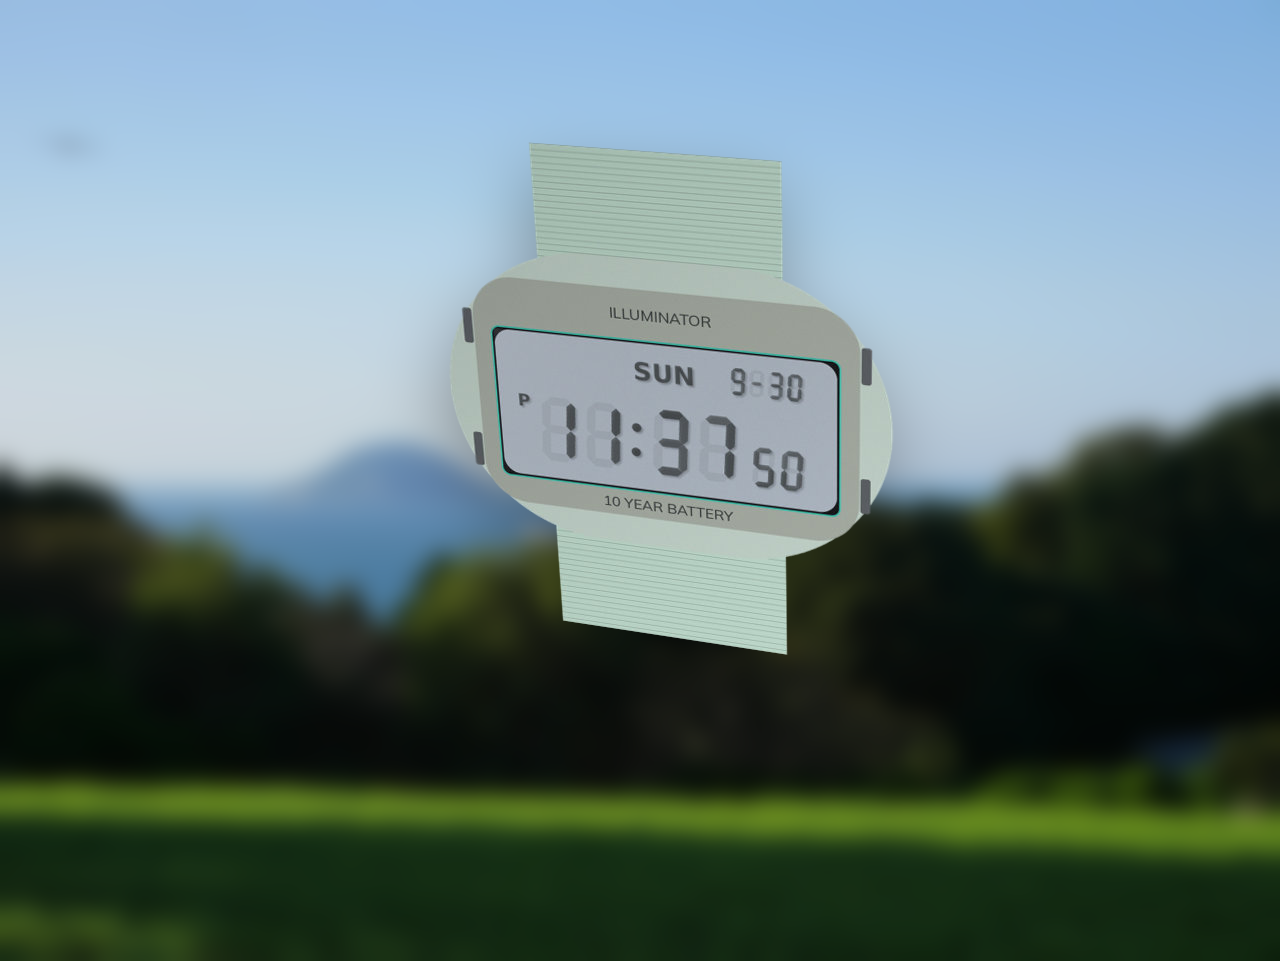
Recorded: 11:37:50
